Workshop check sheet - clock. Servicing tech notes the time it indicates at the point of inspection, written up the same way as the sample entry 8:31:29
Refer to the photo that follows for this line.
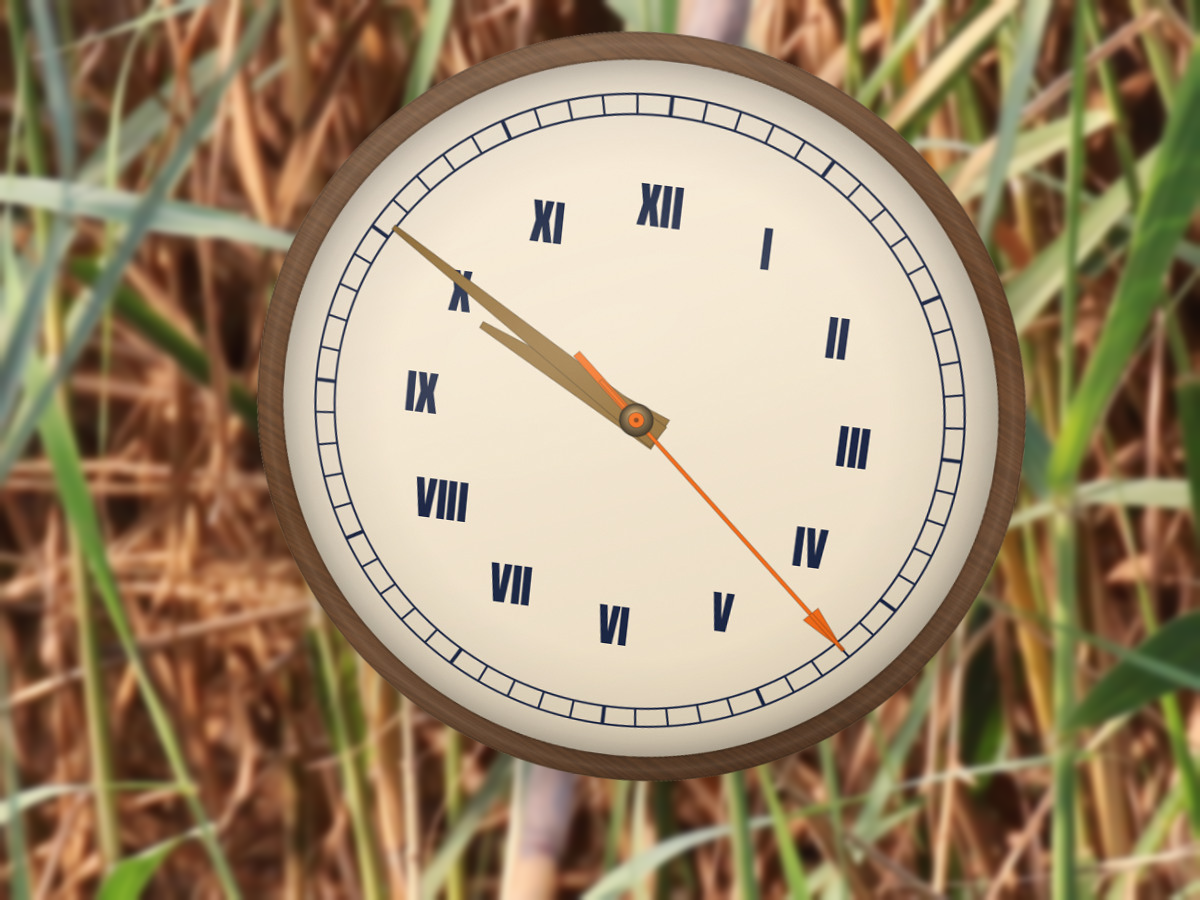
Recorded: 9:50:22
